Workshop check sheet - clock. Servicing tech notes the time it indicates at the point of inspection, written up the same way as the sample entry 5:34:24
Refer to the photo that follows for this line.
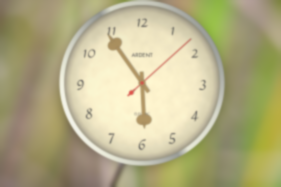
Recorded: 5:54:08
